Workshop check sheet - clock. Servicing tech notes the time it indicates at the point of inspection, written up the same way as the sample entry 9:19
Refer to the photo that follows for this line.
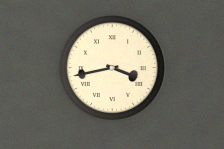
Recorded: 3:43
